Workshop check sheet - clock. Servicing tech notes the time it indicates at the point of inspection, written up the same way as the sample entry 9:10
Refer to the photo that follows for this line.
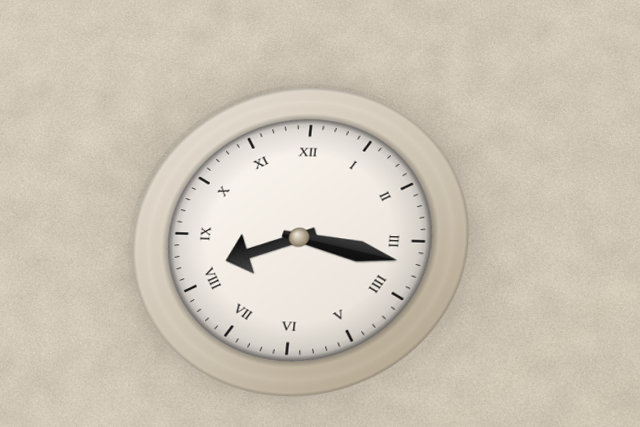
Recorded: 8:17
